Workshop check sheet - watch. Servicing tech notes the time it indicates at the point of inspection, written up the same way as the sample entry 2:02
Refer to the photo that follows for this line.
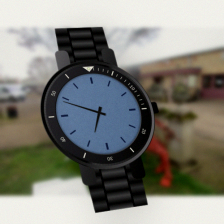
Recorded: 6:49
